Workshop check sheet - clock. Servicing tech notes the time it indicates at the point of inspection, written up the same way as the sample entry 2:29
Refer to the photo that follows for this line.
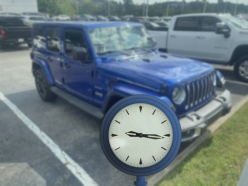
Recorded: 9:16
